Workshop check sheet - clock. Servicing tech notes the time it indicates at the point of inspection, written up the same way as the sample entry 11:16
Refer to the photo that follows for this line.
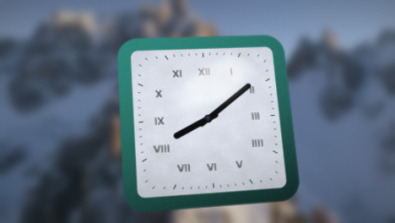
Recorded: 8:09
